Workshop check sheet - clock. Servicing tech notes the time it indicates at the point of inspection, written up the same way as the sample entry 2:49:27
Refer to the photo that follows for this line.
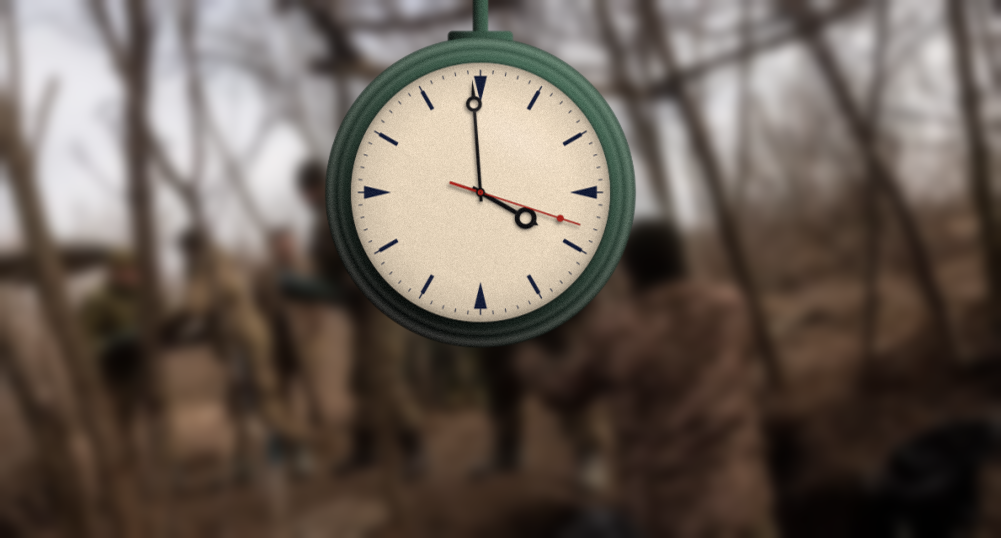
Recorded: 3:59:18
